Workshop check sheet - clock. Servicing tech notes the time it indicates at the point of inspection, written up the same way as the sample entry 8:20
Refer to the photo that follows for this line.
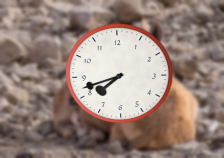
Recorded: 7:42
